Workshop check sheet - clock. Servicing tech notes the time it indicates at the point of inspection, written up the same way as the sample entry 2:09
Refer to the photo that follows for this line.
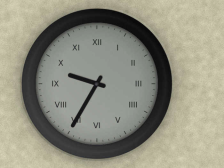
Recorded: 9:35
